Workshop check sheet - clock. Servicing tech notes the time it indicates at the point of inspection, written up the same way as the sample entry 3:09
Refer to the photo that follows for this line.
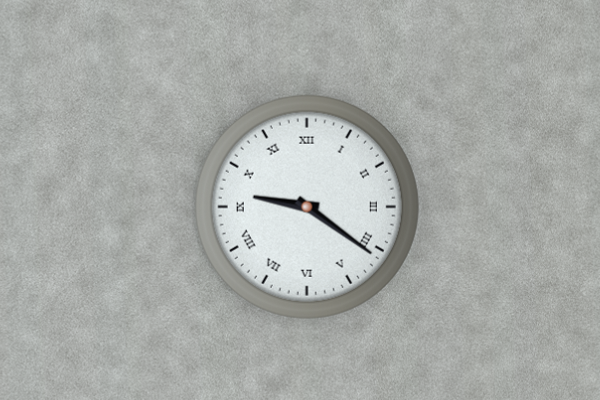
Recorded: 9:21
